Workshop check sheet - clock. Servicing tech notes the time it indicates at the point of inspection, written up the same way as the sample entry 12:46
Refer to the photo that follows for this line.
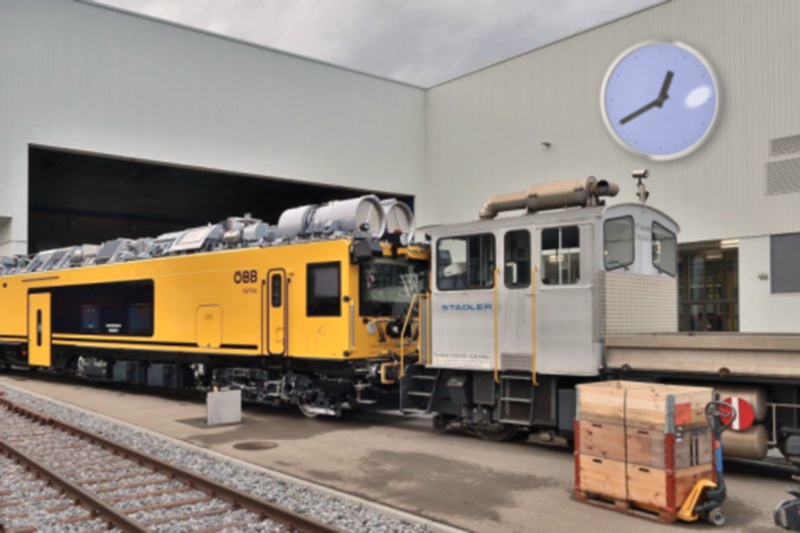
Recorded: 12:40
